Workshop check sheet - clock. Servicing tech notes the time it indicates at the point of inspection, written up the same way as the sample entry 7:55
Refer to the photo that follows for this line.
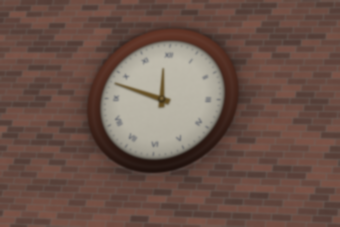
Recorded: 11:48
